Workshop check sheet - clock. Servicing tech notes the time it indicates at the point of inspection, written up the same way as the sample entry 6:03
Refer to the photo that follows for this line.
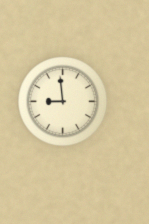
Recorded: 8:59
